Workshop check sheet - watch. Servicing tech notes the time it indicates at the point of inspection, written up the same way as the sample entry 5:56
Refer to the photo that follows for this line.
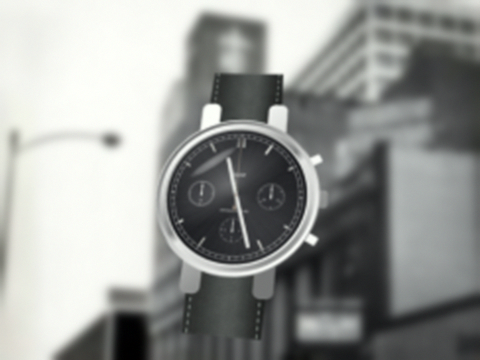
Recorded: 11:27
